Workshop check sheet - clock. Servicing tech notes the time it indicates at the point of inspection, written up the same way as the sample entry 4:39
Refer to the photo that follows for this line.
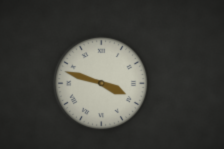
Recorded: 3:48
